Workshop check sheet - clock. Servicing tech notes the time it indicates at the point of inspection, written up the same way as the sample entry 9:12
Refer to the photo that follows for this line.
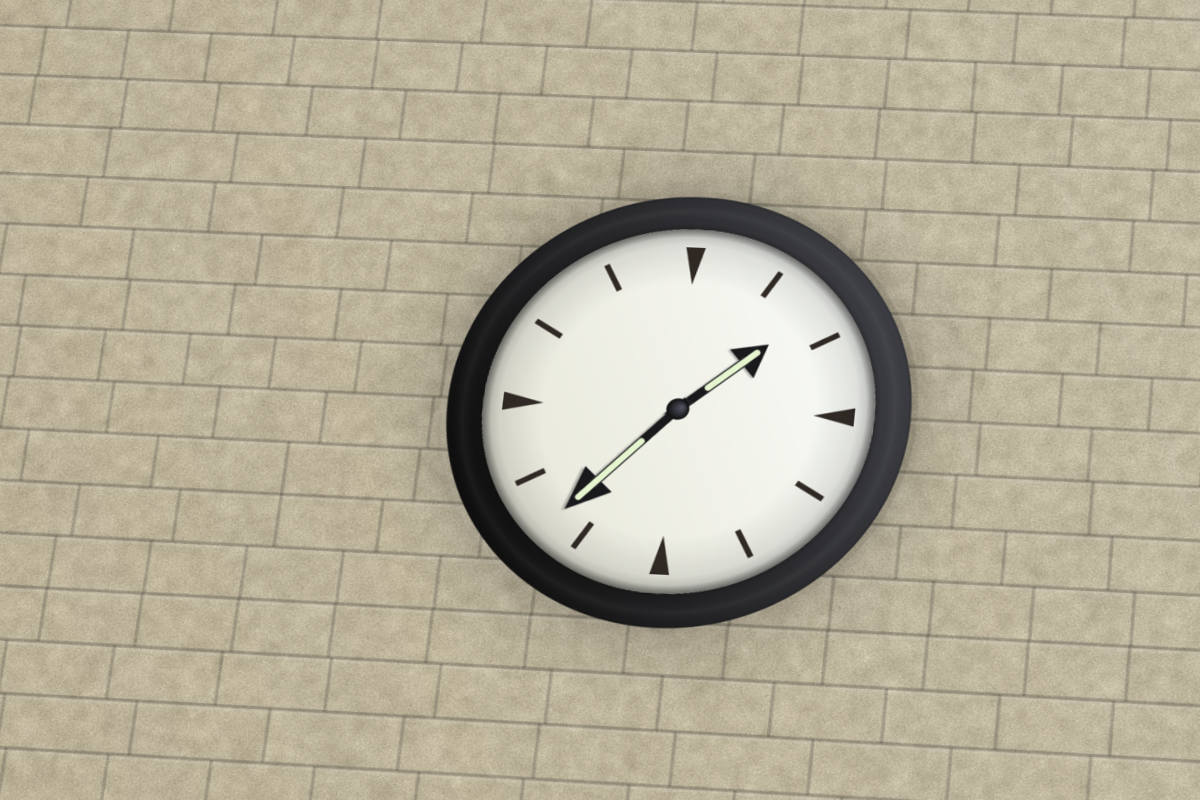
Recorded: 1:37
